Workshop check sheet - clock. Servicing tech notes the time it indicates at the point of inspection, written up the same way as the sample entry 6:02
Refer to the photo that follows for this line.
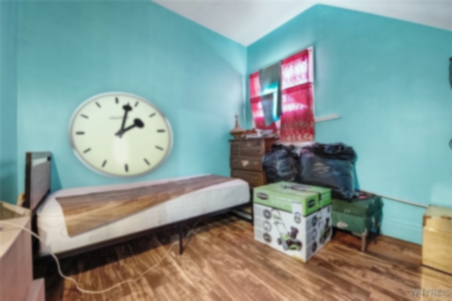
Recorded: 2:03
